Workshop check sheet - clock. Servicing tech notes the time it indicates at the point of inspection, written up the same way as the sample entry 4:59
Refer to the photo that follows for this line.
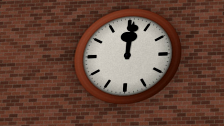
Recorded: 12:01
